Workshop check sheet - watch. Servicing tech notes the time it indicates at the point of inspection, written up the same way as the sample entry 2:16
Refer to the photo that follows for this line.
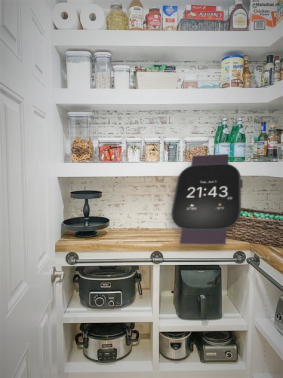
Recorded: 21:43
